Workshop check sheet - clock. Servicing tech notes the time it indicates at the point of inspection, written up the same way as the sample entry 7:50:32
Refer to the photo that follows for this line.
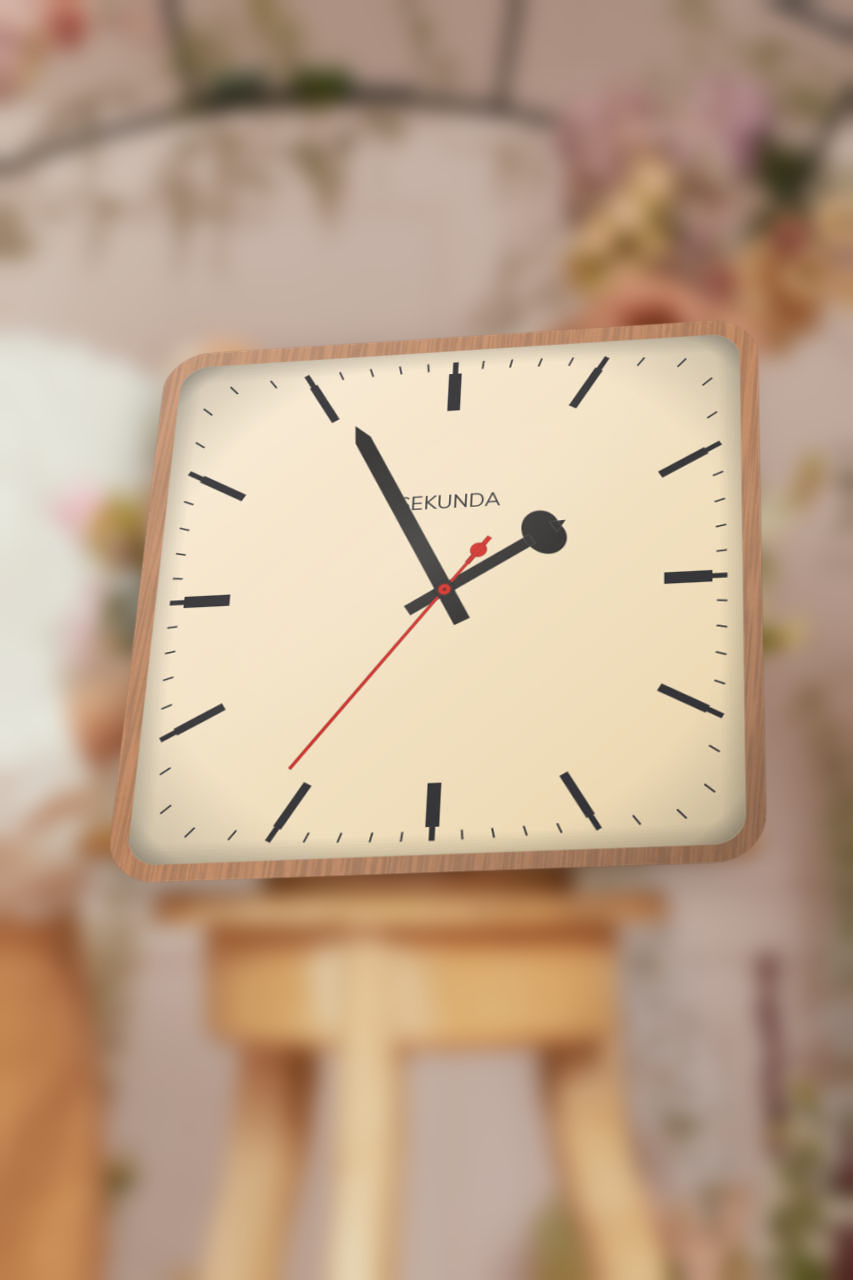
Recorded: 1:55:36
